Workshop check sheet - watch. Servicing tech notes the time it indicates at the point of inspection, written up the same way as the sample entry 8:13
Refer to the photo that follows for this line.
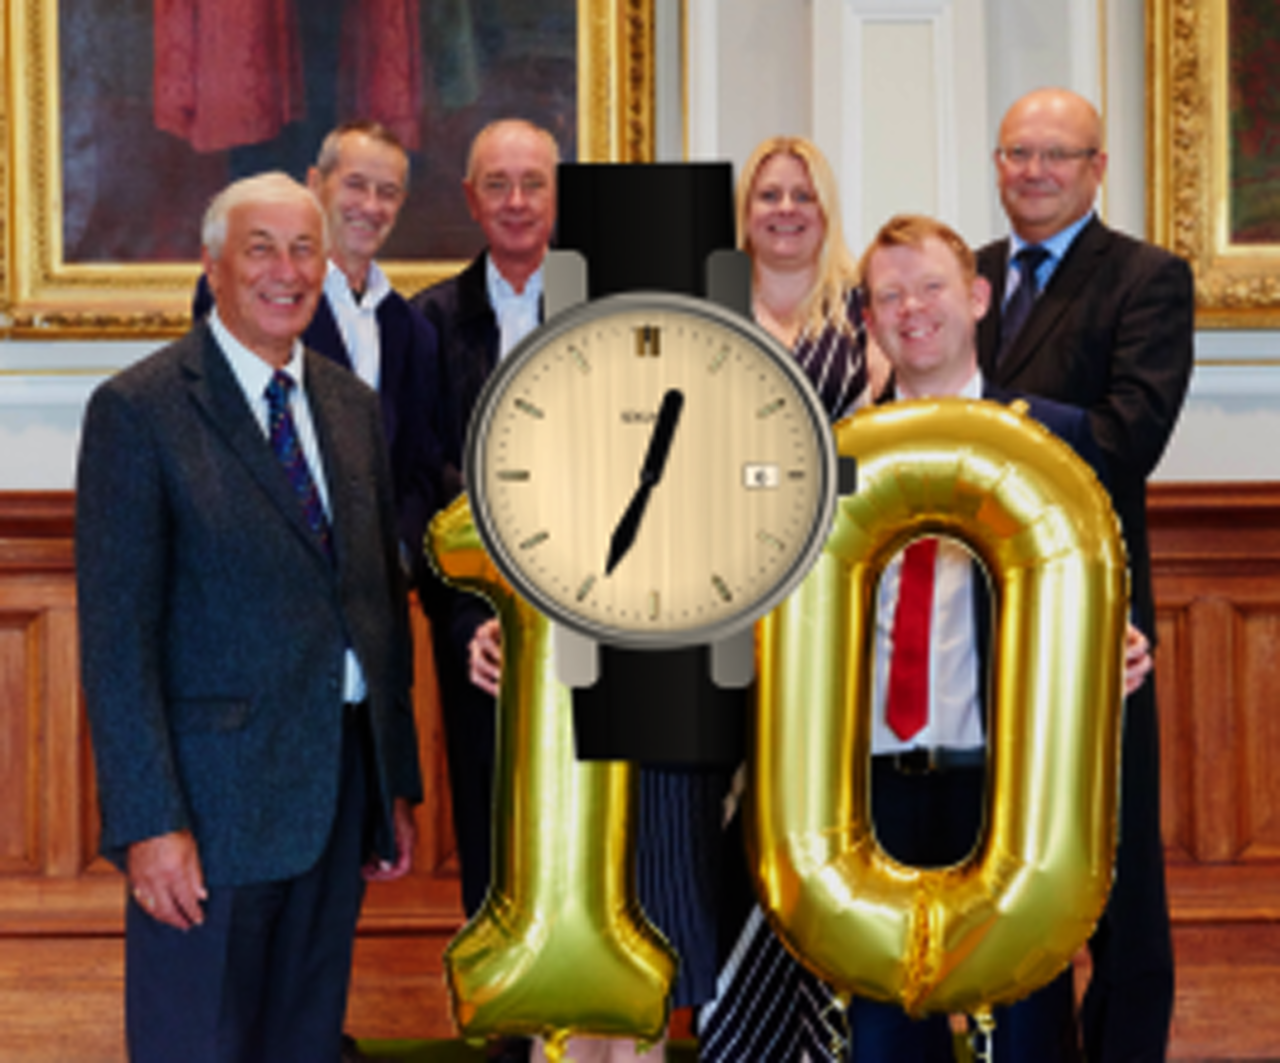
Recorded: 12:34
